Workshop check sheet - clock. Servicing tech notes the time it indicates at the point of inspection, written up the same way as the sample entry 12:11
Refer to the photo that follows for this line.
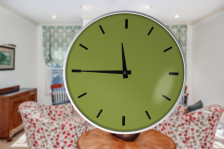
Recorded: 11:45
